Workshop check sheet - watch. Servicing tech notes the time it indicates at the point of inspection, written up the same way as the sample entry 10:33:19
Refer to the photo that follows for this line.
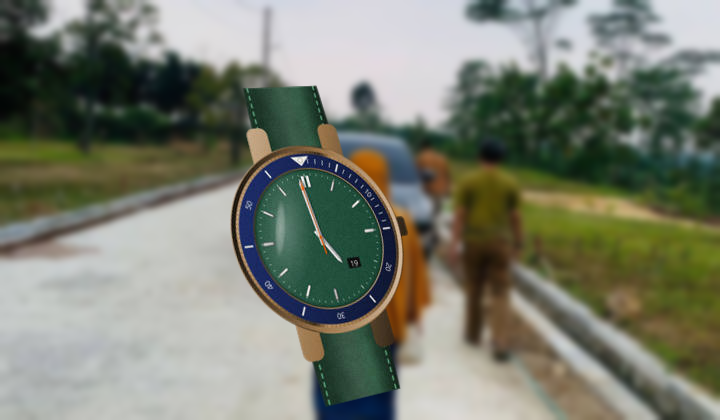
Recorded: 4:58:59
